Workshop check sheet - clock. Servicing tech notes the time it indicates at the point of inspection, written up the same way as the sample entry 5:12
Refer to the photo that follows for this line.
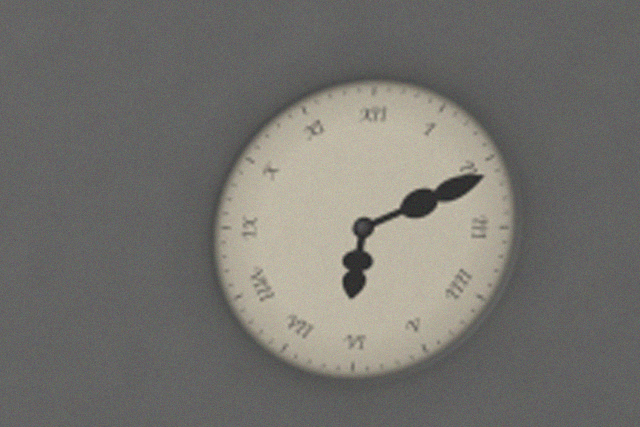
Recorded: 6:11
